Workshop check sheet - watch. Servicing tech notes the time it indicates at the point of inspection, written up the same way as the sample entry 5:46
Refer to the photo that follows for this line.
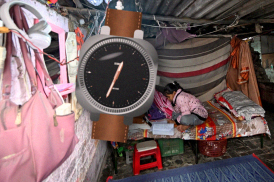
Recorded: 12:33
